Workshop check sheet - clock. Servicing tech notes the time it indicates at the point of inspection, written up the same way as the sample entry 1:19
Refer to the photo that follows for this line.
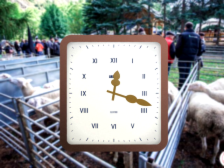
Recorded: 12:18
